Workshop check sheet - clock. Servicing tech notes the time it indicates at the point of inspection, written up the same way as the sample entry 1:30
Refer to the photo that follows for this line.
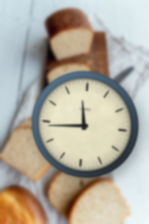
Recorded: 11:44
